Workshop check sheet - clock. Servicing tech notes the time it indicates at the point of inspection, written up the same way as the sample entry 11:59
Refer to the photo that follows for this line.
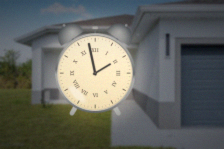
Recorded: 1:58
